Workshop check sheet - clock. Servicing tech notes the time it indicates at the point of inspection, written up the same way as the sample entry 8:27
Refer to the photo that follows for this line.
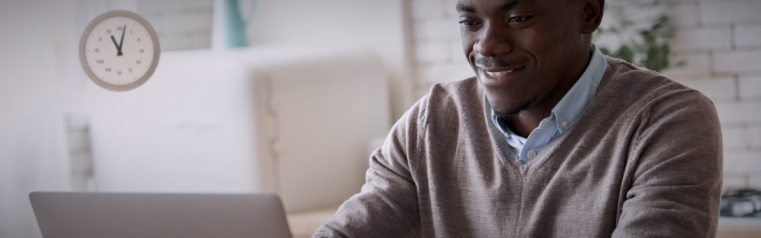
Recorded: 11:02
